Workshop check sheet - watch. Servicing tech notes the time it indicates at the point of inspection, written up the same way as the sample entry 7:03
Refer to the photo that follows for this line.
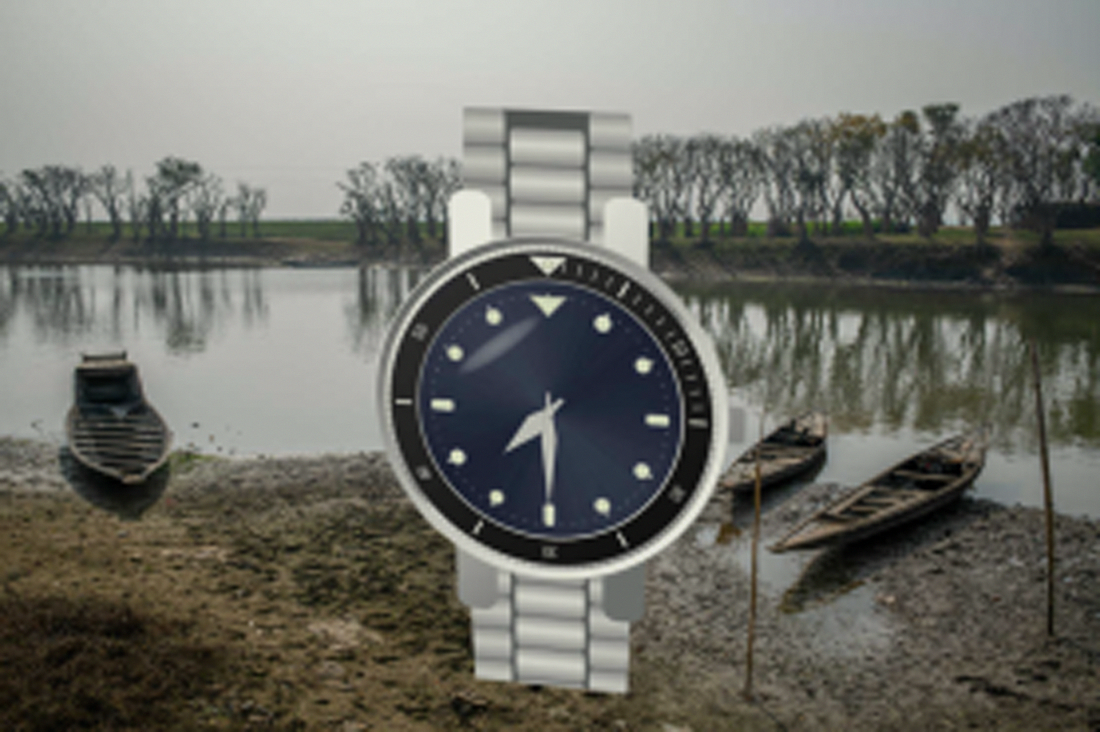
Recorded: 7:30
